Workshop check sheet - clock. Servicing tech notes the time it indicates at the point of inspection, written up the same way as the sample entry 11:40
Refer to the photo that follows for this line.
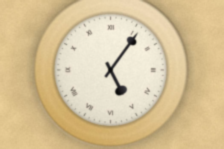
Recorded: 5:06
